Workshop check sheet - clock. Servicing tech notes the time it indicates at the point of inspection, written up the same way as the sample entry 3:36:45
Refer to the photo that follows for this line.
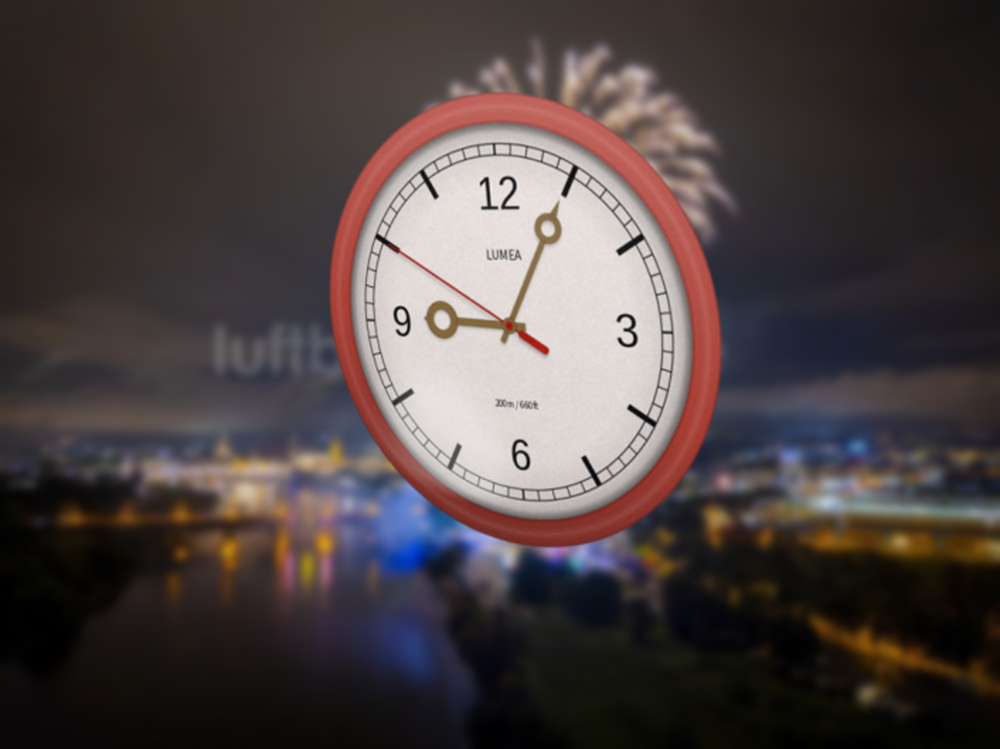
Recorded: 9:04:50
